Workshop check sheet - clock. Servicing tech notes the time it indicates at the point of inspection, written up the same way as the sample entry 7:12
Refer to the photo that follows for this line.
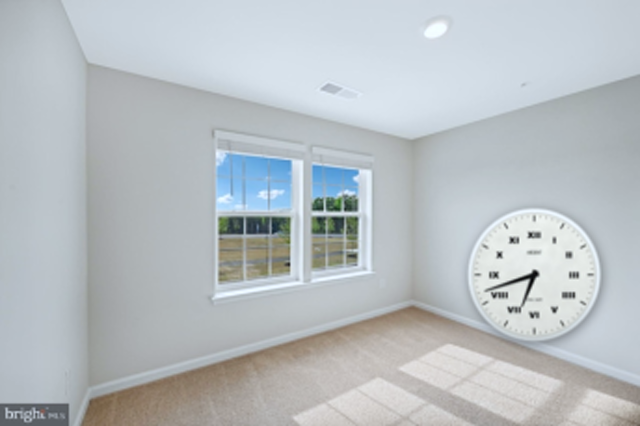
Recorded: 6:42
